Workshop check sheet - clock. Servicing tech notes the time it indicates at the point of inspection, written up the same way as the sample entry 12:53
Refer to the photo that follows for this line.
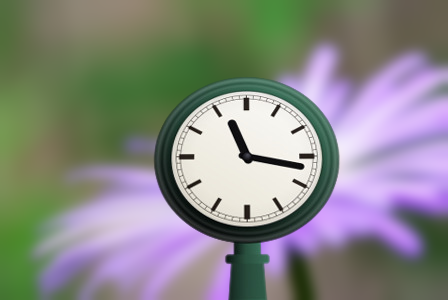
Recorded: 11:17
